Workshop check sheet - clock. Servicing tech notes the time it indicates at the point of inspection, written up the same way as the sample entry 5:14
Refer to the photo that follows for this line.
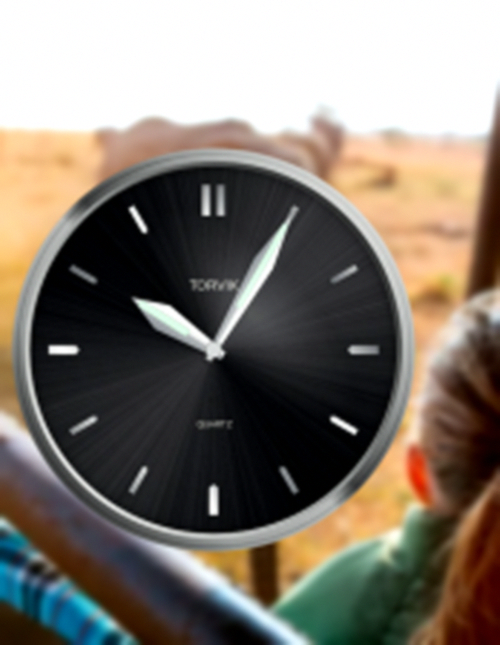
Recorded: 10:05
